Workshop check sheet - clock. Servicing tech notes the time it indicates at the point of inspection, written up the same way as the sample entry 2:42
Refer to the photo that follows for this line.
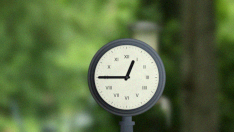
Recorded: 12:45
